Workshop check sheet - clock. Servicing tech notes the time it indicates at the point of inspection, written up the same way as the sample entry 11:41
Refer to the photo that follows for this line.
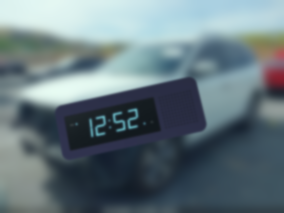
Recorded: 12:52
